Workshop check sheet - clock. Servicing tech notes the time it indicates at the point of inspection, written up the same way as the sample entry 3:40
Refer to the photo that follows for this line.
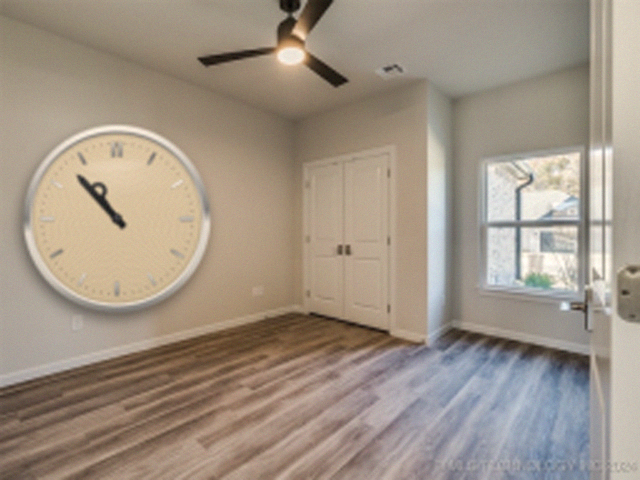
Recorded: 10:53
